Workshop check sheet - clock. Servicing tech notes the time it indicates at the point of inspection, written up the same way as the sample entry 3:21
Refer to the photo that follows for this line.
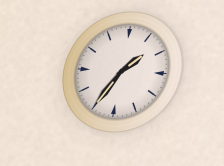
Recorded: 1:35
